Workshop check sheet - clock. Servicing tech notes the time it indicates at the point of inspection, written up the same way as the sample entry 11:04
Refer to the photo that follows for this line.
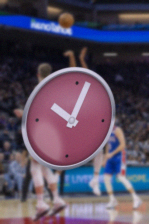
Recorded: 10:03
